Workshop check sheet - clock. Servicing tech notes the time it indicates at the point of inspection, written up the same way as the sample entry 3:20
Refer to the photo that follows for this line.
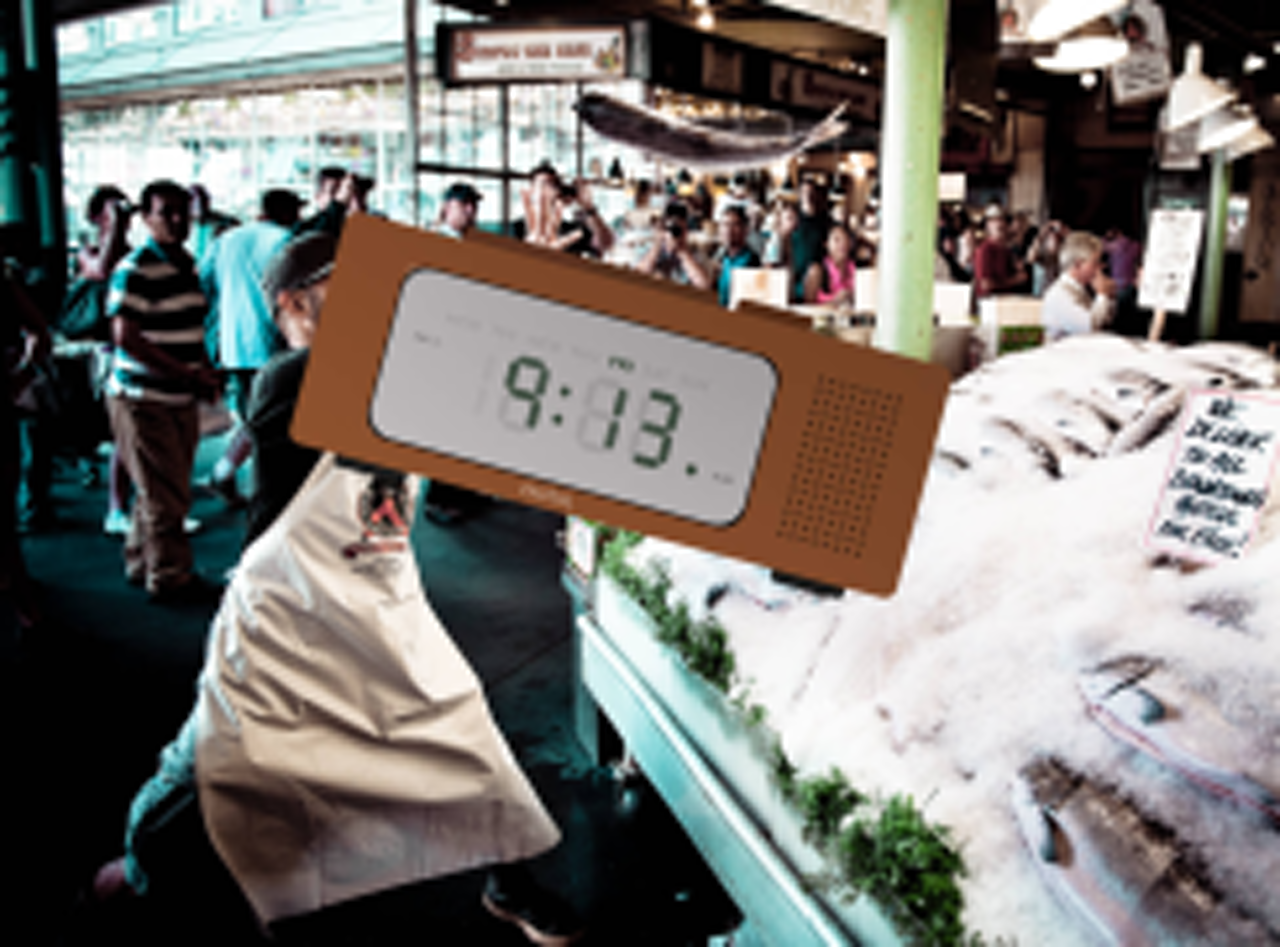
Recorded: 9:13
